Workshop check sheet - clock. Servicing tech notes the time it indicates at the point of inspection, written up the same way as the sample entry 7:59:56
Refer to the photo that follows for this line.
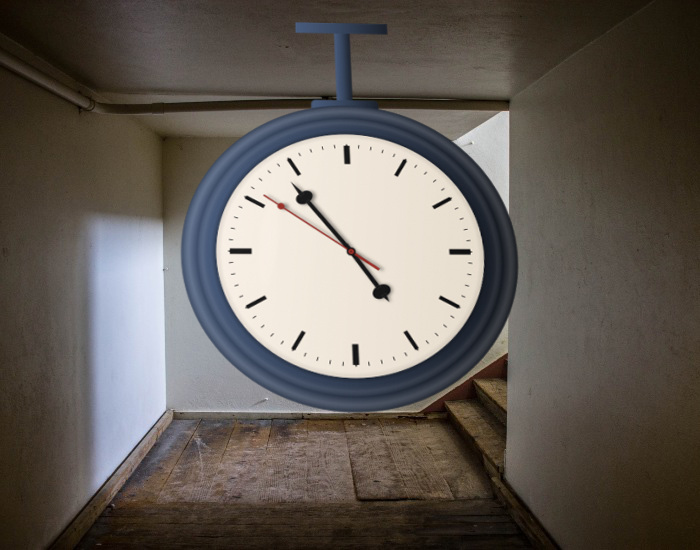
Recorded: 4:53:51
